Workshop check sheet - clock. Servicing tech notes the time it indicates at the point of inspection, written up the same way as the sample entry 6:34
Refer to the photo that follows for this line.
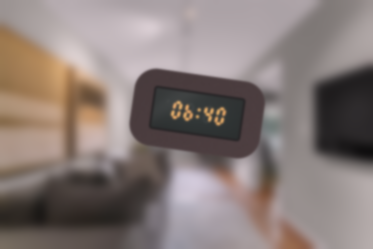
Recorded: 6:40
